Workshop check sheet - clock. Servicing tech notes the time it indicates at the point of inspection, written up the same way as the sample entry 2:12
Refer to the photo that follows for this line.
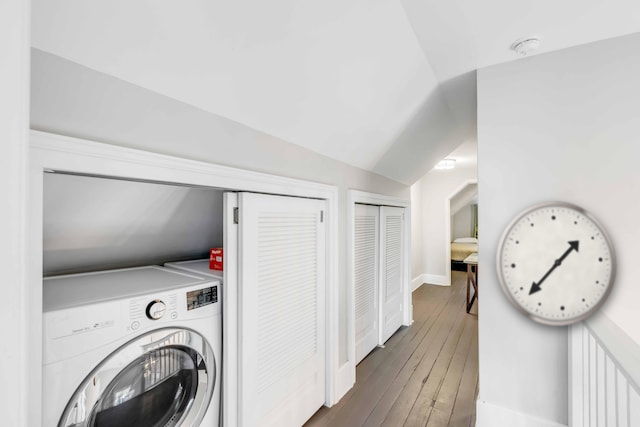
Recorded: 1:38
